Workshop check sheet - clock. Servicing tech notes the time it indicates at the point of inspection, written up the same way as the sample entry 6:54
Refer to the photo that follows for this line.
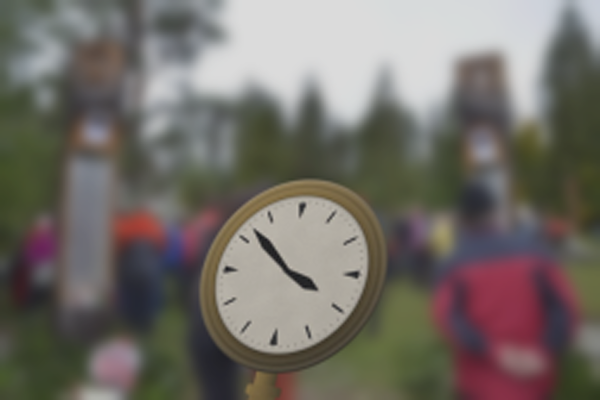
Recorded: 3:52
